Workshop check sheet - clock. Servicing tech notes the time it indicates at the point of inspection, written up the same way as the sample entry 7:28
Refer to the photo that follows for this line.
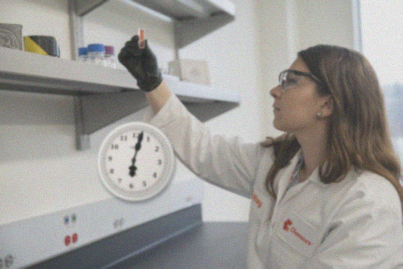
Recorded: 6:02
